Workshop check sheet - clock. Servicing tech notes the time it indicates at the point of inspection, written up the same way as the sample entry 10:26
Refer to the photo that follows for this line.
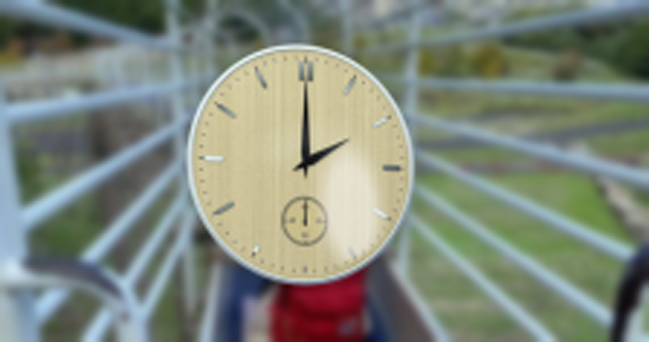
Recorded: 2:00
